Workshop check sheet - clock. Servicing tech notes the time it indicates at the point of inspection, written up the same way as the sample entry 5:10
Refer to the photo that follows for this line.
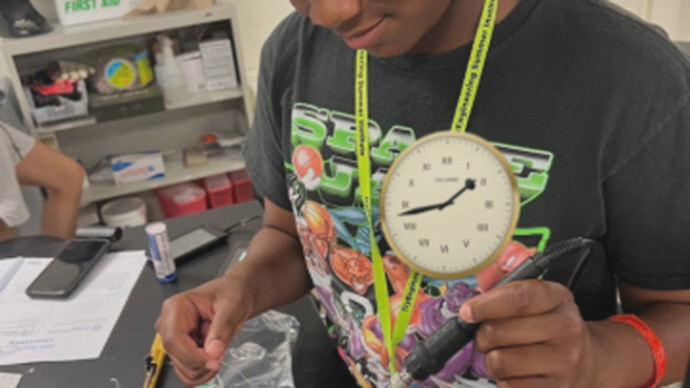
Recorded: 1:43
